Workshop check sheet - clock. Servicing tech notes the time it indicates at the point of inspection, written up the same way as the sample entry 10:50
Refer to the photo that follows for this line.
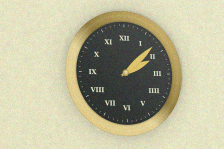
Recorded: 2:08
